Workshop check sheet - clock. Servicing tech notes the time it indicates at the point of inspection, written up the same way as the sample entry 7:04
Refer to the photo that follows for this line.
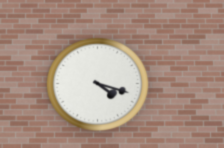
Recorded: 4:18
